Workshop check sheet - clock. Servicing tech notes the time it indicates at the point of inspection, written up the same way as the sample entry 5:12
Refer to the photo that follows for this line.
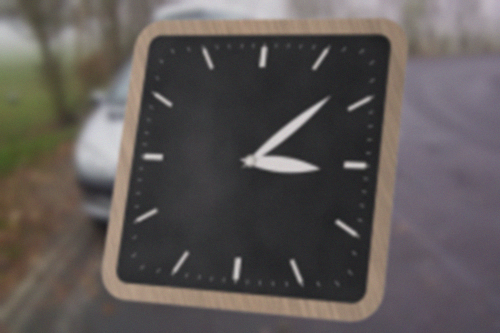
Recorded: 3:08
